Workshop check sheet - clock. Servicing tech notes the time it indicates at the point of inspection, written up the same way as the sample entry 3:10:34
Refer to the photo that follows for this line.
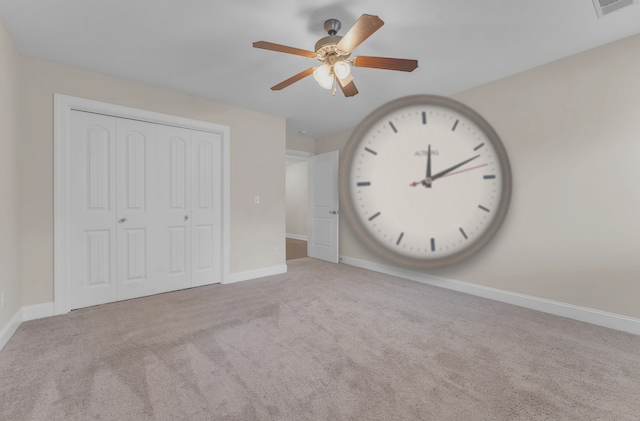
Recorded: 12:11:13
